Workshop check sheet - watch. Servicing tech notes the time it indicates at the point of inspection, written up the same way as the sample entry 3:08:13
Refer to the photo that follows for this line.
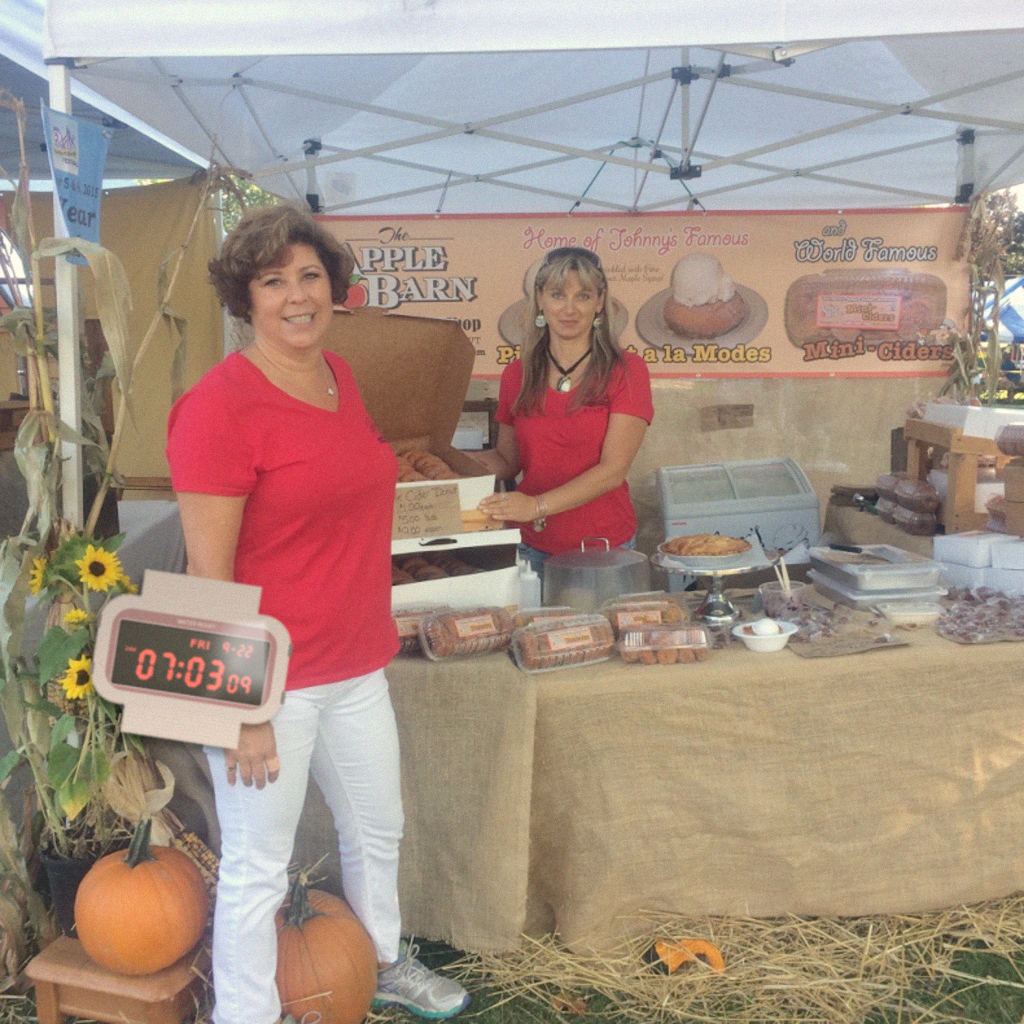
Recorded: 7:03:09
